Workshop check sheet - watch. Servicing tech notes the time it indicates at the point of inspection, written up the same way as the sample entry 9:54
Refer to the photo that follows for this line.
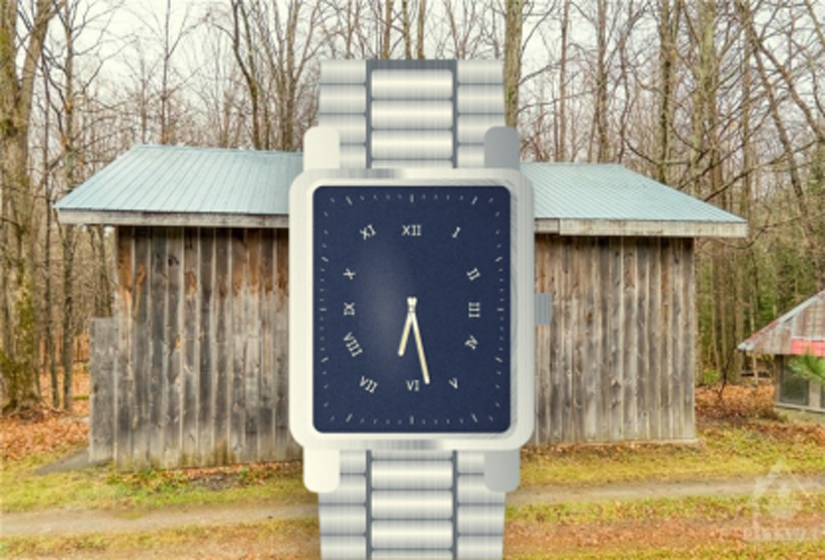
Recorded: 6:28
